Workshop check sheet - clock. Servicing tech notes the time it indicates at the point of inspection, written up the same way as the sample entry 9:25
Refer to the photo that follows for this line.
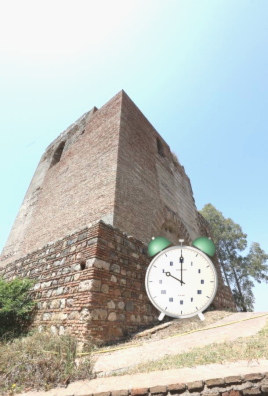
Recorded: 10:00
